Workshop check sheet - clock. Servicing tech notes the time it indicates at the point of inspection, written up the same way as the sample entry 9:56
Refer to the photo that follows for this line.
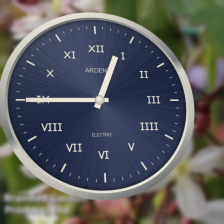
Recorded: 12:45
